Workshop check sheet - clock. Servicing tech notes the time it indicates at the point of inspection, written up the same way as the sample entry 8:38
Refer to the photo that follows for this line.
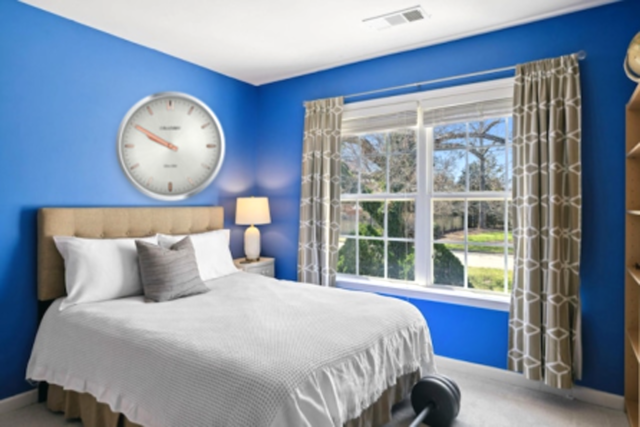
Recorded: 9:50
